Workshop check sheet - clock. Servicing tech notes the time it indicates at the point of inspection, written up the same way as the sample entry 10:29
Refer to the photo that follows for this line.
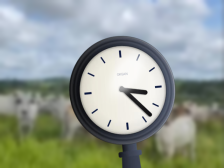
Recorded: 3:23
